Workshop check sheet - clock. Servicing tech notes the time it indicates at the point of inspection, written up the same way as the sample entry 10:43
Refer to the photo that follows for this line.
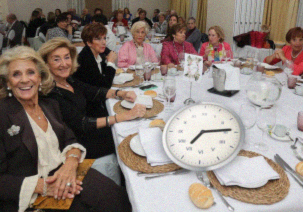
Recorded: 7:14
